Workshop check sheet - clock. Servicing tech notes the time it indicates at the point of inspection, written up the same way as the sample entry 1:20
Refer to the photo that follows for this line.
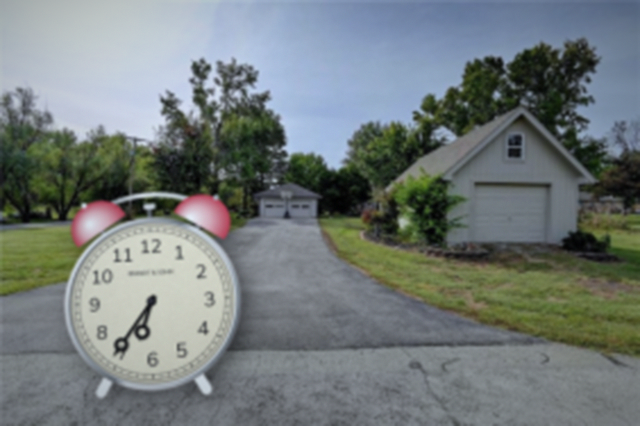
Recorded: 6:36
